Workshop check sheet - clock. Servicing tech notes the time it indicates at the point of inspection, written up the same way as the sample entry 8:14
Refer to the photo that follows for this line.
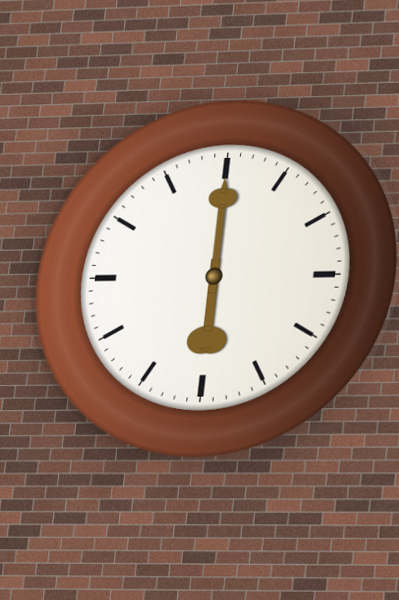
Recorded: 6:00
